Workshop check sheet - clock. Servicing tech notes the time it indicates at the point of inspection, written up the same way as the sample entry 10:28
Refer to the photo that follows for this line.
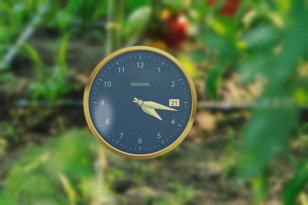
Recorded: 4:17
